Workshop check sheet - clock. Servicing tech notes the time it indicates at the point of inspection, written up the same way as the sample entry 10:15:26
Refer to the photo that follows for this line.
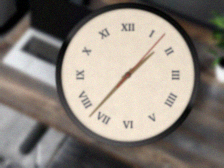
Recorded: 1:37:07
